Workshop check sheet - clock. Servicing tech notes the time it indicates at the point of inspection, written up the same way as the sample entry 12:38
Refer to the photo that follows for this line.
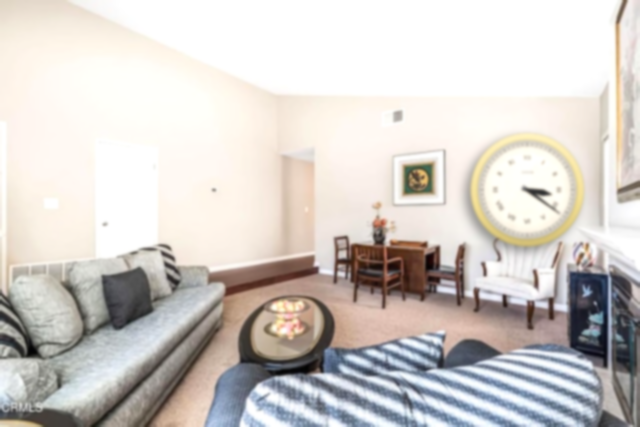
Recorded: 3:21
